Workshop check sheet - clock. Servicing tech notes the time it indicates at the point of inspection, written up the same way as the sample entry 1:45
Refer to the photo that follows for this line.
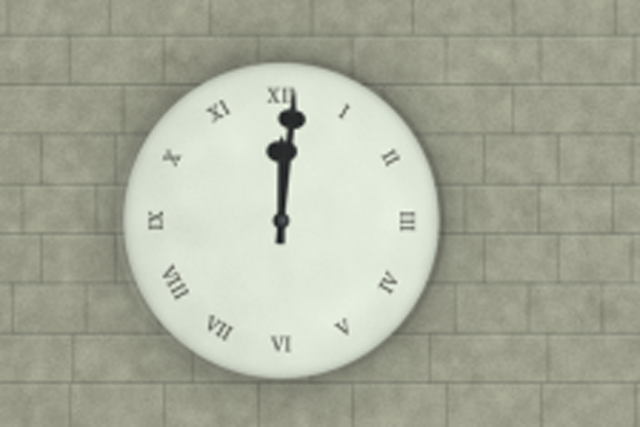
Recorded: 12:01
